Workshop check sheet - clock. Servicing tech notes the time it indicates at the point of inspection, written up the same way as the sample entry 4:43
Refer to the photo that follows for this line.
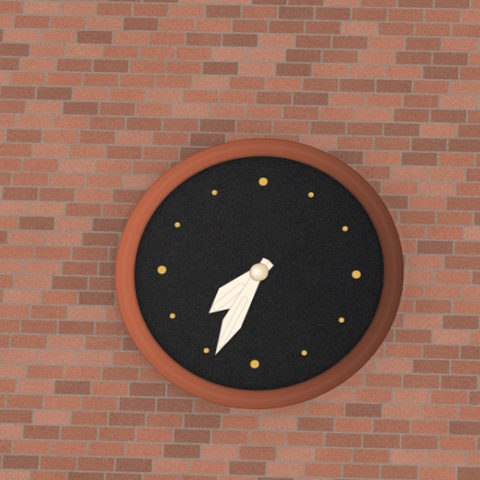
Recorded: 7:34
